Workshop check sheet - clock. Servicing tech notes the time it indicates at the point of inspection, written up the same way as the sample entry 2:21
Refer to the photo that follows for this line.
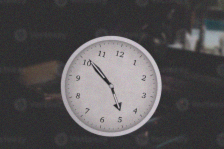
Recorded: 4:51
